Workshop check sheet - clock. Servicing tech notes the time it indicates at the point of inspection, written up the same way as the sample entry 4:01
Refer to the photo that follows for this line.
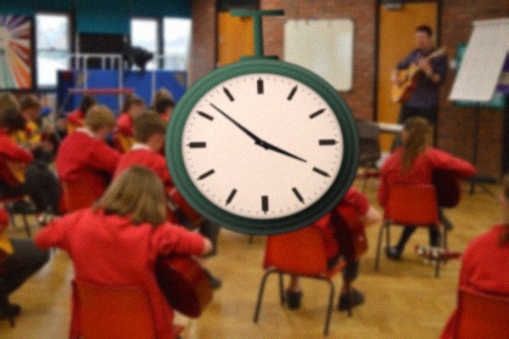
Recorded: 3:52
